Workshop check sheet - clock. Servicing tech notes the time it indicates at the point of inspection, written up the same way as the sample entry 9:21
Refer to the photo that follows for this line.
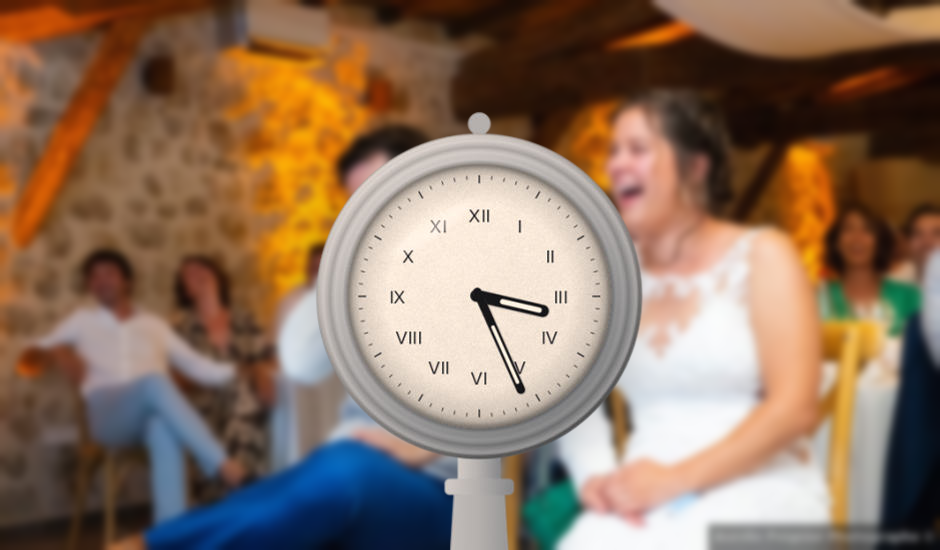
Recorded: 3:26
